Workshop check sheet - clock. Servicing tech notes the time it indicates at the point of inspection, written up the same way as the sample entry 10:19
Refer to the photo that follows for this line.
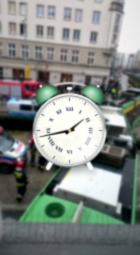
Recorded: 1:43
